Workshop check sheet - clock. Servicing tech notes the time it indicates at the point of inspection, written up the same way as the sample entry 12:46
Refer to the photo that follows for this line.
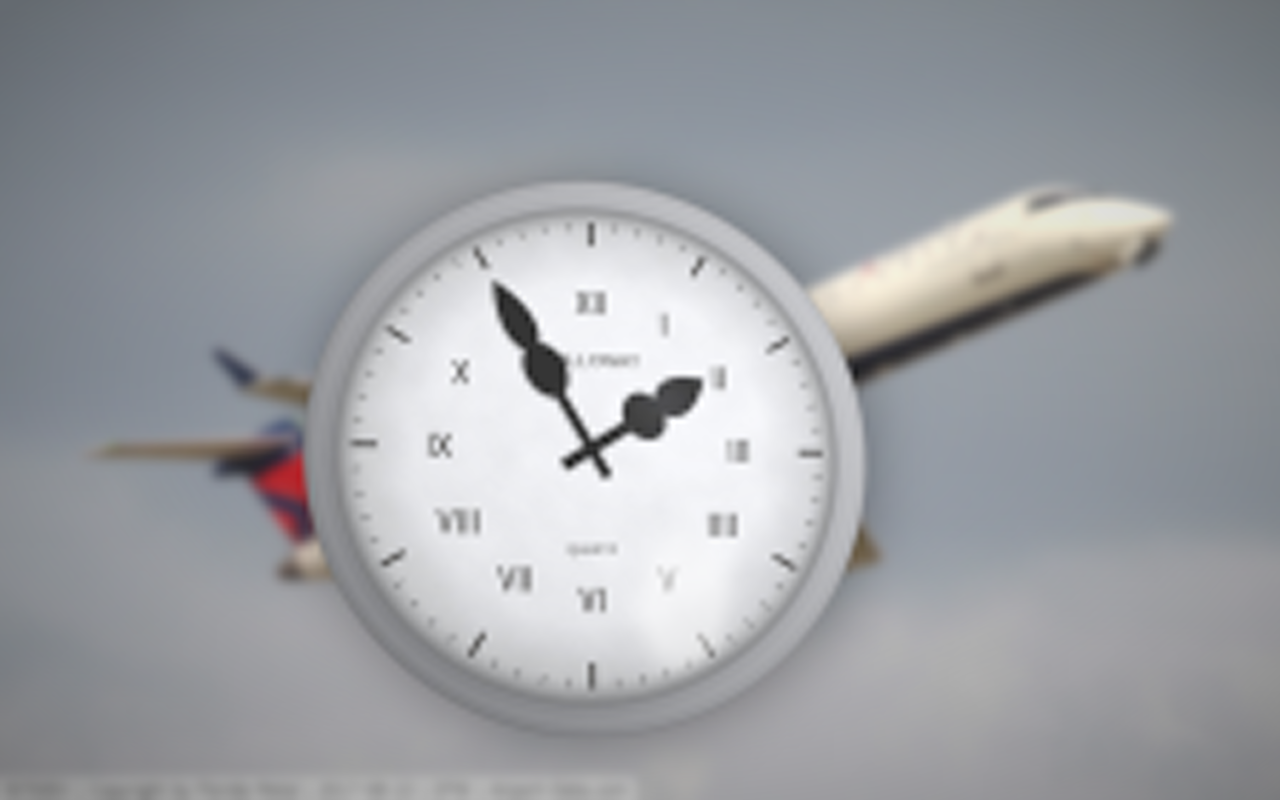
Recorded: 1:55
